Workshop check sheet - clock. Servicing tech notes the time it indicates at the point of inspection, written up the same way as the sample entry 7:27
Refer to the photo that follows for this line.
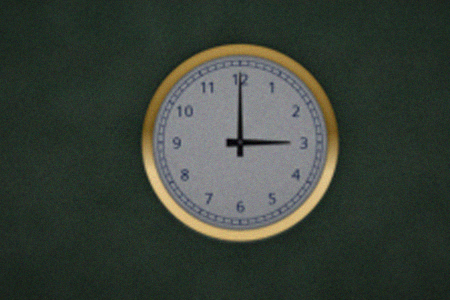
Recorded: 3:00
